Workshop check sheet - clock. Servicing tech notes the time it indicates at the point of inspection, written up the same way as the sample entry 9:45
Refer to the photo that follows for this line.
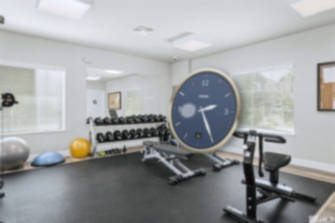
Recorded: 2:25
